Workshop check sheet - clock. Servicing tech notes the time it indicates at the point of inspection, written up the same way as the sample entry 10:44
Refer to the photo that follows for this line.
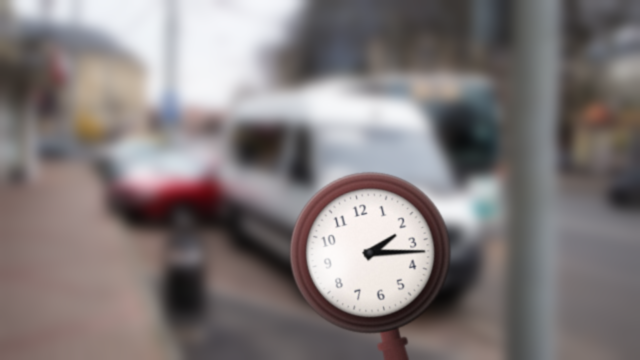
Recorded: 2:17
